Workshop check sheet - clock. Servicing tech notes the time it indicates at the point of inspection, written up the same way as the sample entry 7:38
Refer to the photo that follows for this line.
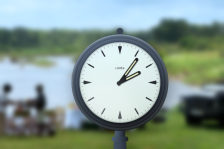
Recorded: 2:06
